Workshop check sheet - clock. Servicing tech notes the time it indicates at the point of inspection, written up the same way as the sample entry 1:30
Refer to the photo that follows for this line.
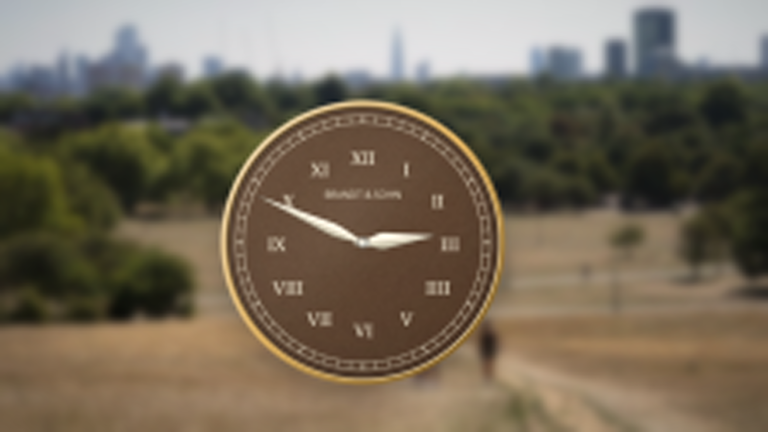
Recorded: 2:49
